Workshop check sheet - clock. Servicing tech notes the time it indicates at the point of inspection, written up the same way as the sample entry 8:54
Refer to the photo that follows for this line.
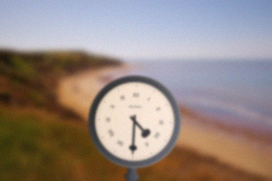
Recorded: 4:30
